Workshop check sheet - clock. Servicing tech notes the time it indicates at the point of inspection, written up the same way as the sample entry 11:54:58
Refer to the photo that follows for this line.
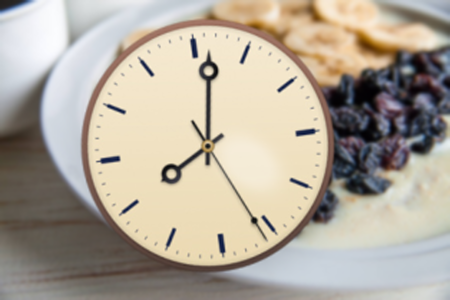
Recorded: 8:01:26
